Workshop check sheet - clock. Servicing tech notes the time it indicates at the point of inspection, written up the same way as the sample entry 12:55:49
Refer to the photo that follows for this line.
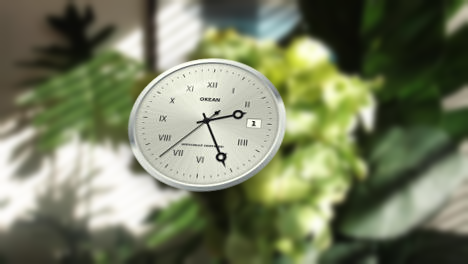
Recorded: 2:25:37
